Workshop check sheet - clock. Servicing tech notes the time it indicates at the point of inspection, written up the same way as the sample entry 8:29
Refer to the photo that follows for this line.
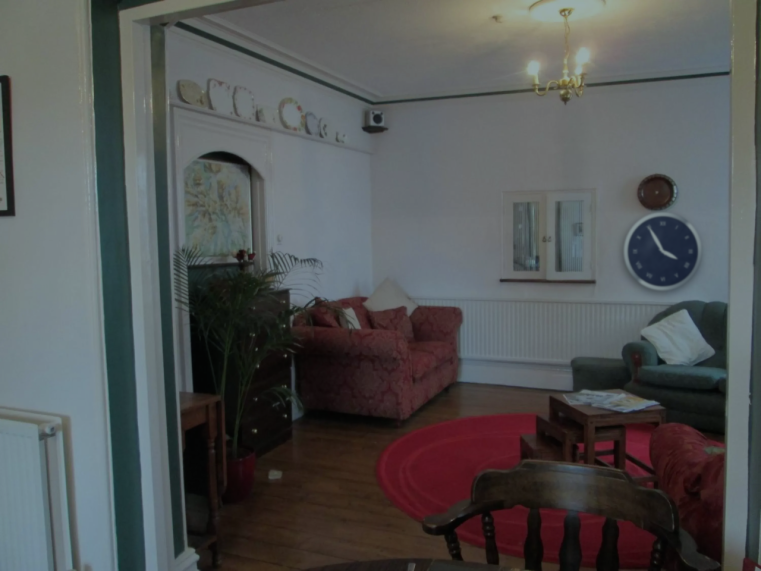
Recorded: 3:55
